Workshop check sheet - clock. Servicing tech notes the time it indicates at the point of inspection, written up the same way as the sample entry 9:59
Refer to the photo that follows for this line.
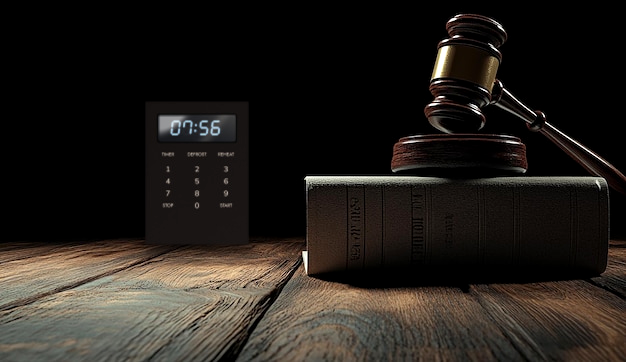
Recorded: 7:56
